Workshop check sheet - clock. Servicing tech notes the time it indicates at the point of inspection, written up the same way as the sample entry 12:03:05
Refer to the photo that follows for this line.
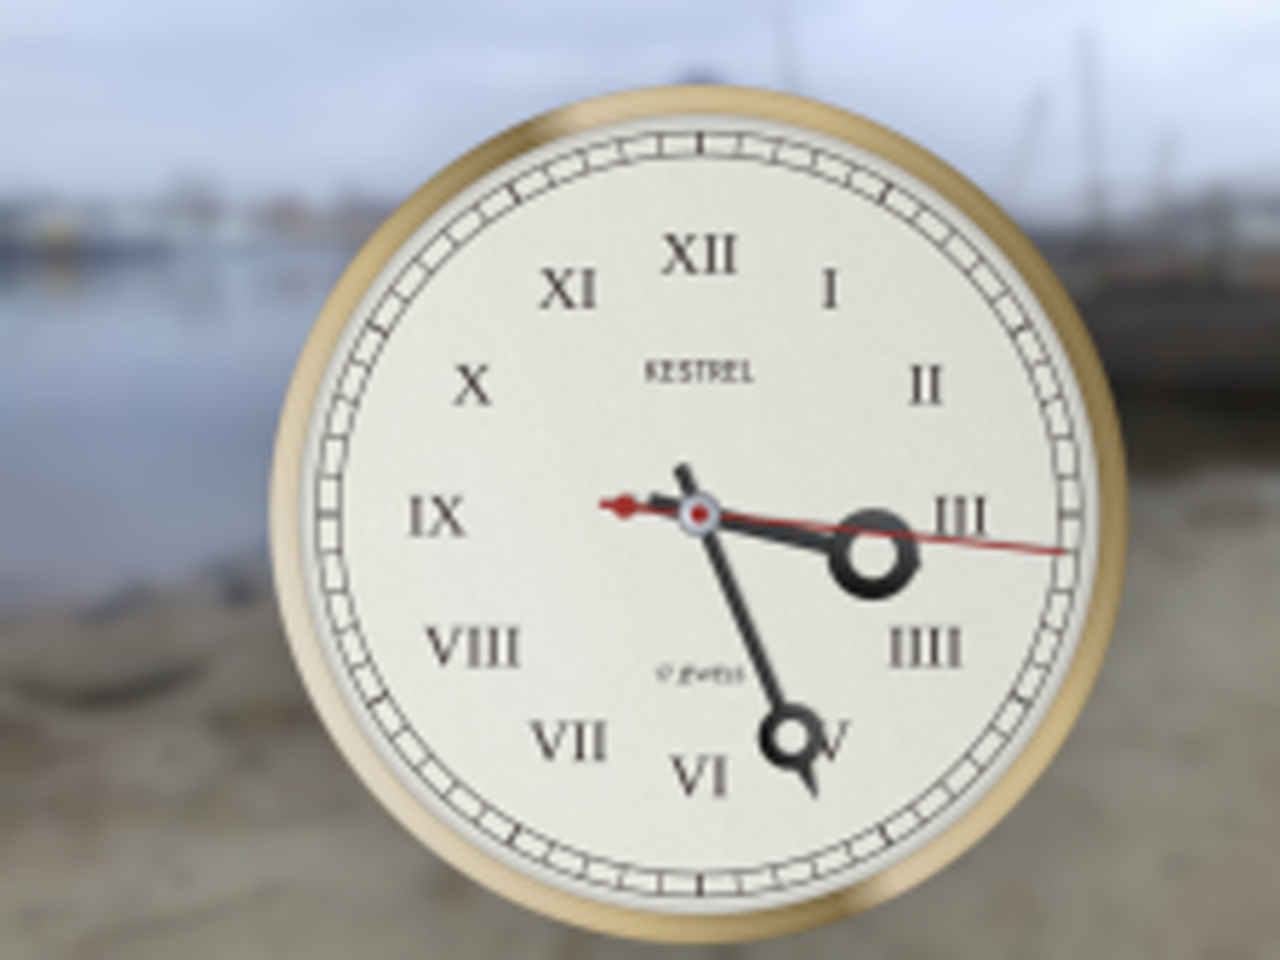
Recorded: 3:26:16
